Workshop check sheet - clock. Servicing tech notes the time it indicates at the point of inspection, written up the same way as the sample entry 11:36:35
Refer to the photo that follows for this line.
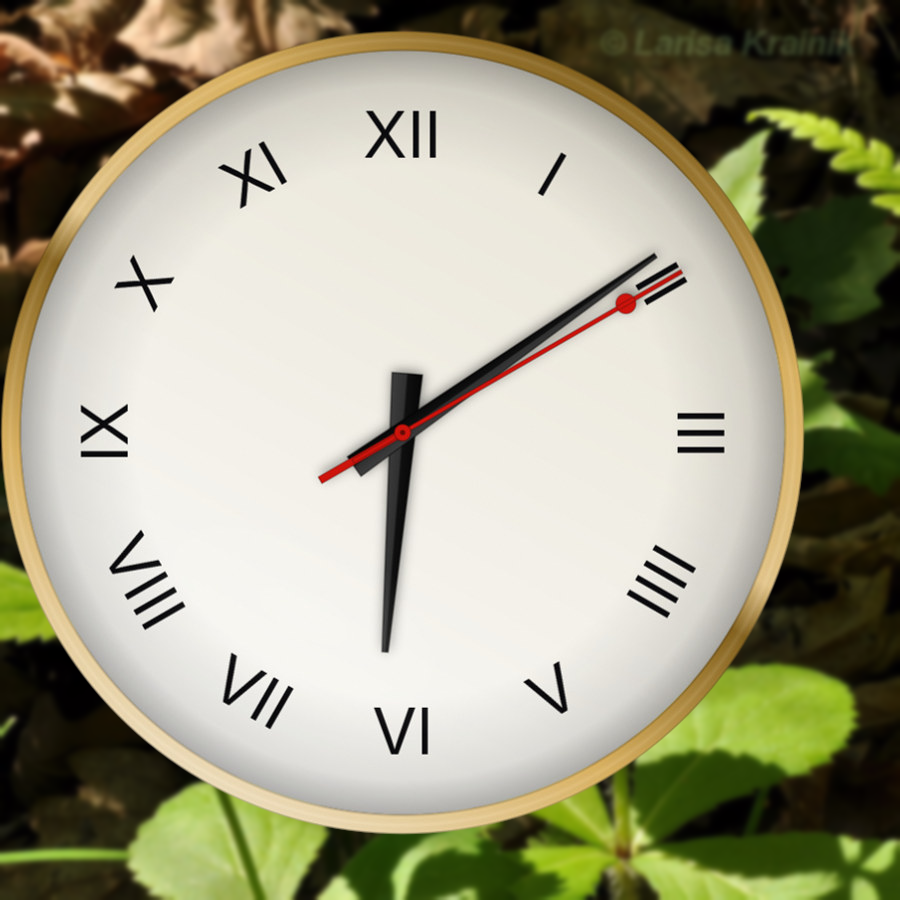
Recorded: 6:09:10
